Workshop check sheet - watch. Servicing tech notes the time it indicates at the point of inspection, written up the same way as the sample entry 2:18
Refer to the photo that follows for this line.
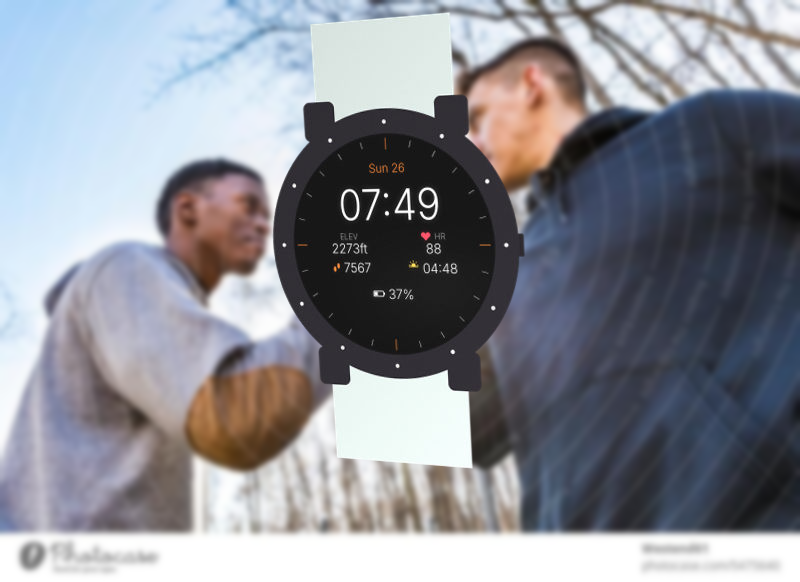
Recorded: 7:49
